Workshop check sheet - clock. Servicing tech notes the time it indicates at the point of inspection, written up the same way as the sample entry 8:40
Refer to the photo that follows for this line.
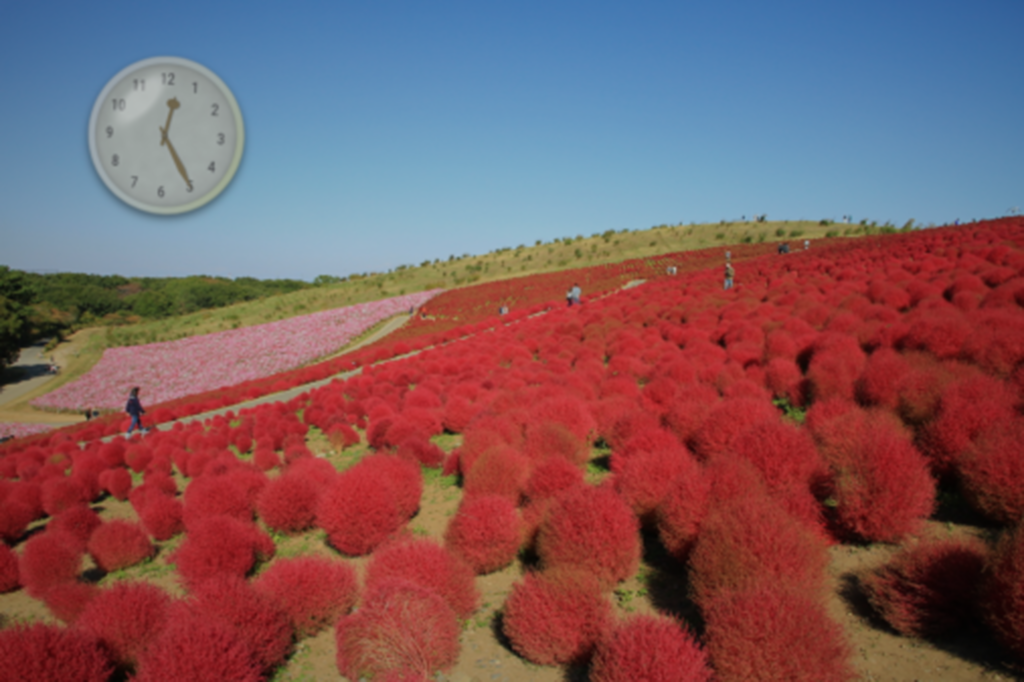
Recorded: 12:25
